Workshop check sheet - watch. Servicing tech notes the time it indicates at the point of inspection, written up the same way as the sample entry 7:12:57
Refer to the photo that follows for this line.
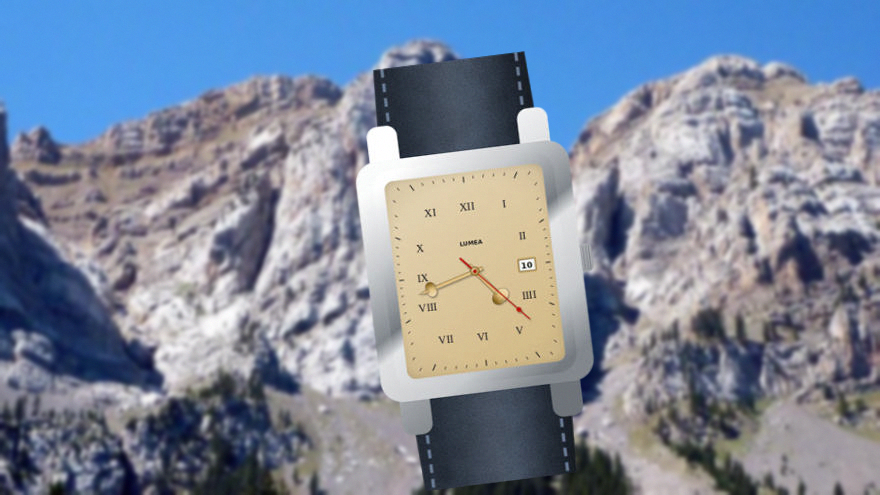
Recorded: 4:42:23
